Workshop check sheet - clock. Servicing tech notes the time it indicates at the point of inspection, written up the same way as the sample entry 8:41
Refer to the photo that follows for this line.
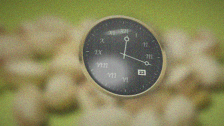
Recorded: 12:18
